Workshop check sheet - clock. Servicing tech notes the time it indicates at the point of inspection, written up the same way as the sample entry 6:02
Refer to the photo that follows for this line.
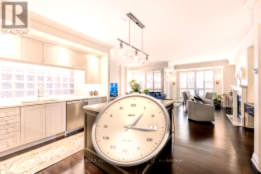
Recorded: 1:16
